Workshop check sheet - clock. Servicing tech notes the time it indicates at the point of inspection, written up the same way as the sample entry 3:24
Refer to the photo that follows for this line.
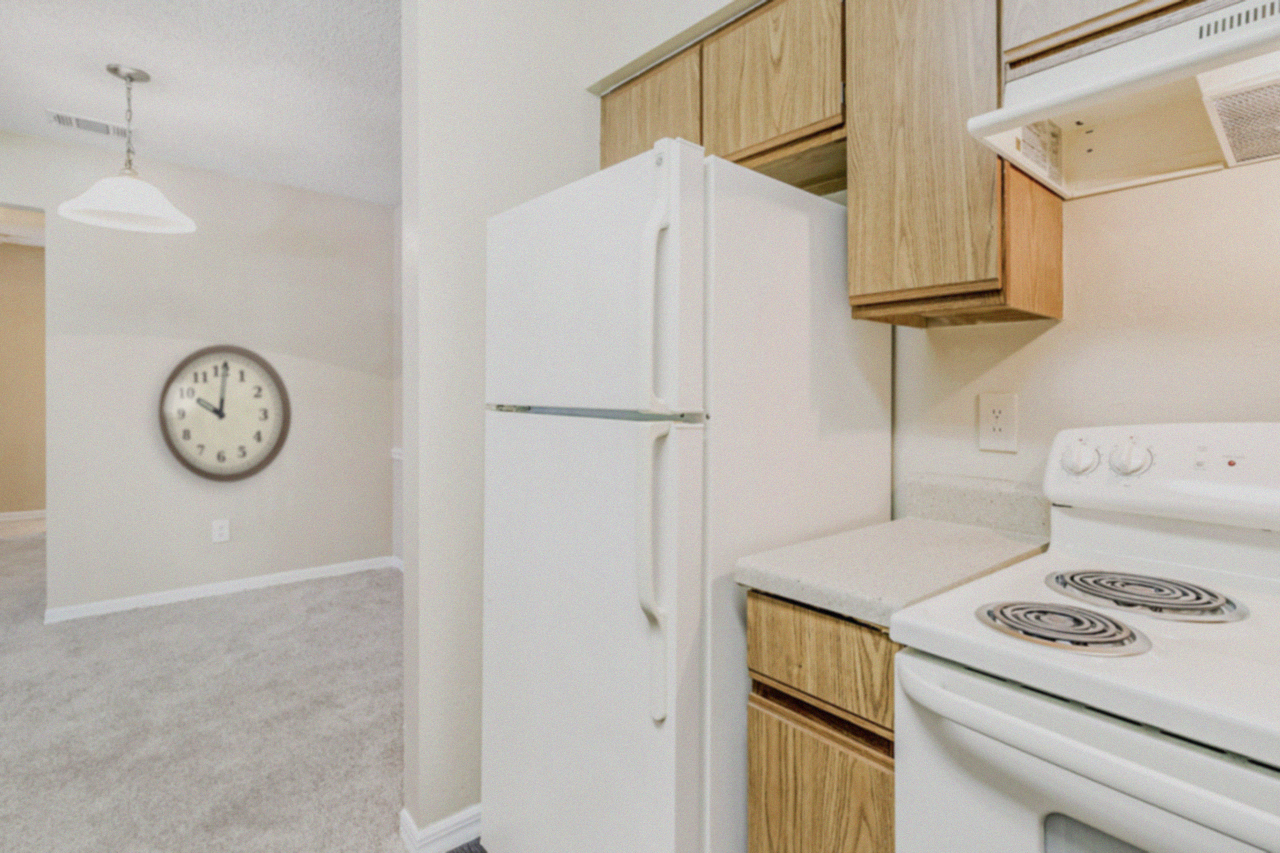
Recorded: 10:01
